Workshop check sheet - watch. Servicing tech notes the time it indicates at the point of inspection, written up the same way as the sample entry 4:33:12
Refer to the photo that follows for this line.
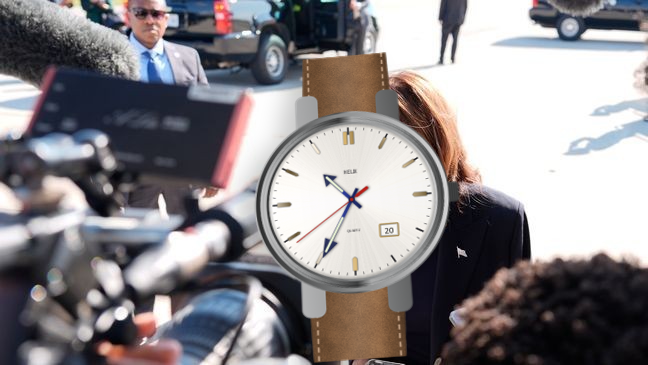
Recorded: 10:34:39
